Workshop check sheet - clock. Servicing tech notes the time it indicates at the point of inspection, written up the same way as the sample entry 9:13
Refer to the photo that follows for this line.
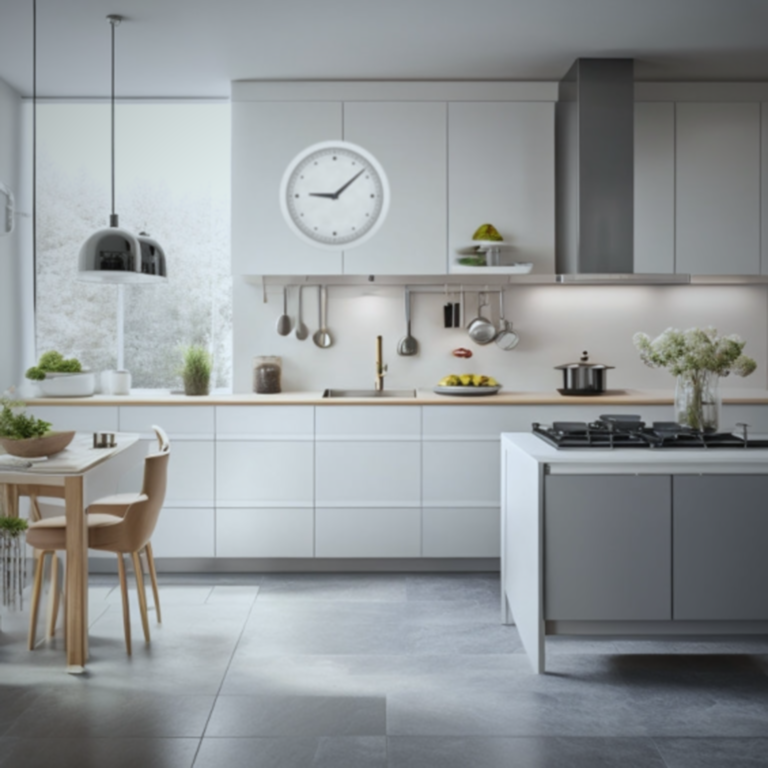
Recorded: 9:08
